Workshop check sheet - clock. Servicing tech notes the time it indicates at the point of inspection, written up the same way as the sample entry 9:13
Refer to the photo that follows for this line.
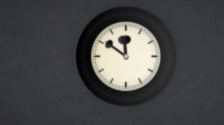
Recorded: 11:51
